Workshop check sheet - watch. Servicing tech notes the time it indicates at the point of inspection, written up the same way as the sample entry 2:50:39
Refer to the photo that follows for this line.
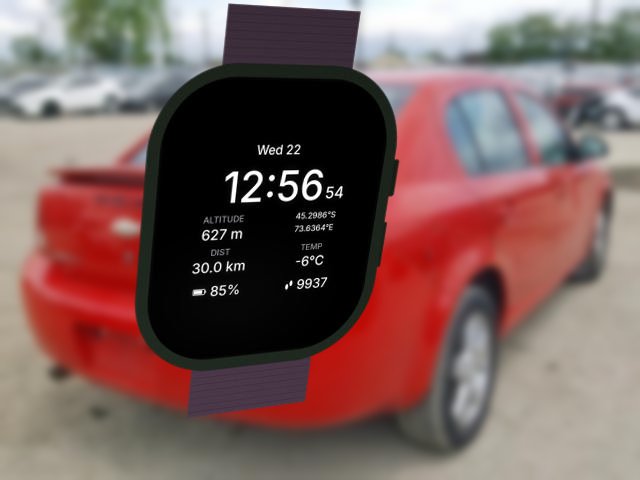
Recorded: 12:56:54
